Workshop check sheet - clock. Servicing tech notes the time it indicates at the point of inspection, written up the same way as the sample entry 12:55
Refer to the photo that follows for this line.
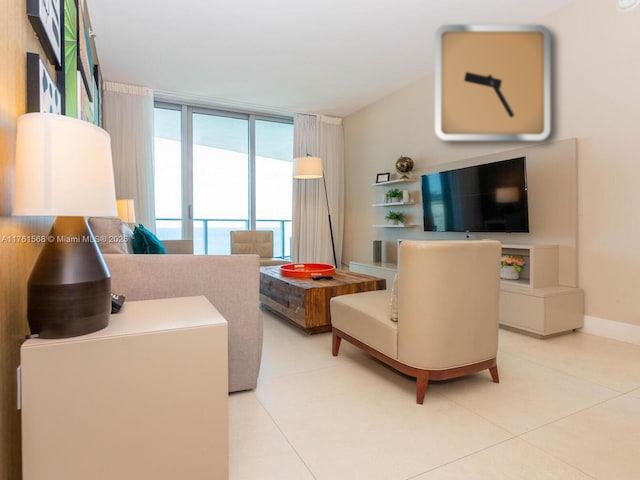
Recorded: 9:25
